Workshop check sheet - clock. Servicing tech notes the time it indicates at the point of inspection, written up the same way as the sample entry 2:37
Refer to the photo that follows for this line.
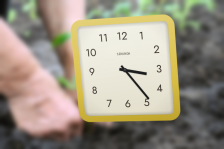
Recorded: 3:24
